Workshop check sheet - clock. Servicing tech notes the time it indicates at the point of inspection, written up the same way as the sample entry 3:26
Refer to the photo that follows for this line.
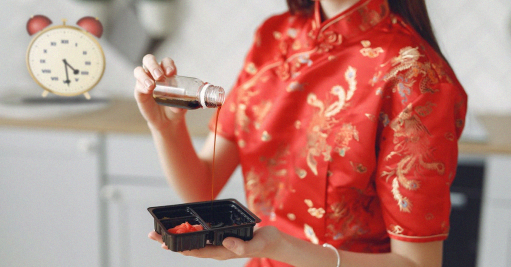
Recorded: 4:29
